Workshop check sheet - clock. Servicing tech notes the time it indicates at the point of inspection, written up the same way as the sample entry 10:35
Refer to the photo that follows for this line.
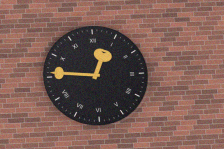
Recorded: 12:46
